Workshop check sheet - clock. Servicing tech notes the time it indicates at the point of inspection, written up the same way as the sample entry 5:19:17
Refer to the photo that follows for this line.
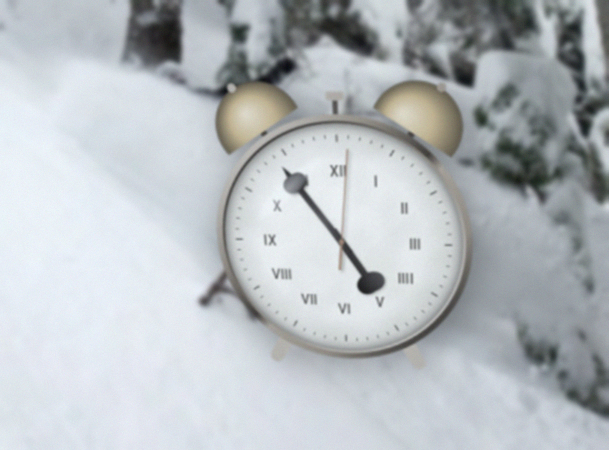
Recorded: 4:54:01
